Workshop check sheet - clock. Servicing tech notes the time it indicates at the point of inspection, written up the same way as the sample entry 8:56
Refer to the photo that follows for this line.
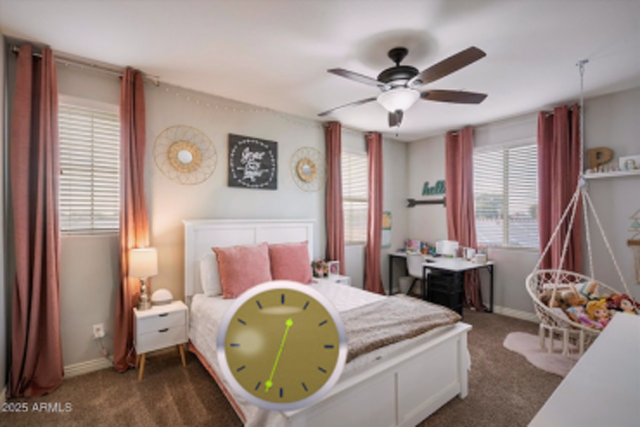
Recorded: 12:33
